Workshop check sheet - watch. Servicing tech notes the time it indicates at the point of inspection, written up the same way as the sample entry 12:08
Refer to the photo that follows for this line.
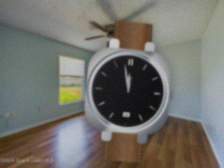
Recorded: 11:58
